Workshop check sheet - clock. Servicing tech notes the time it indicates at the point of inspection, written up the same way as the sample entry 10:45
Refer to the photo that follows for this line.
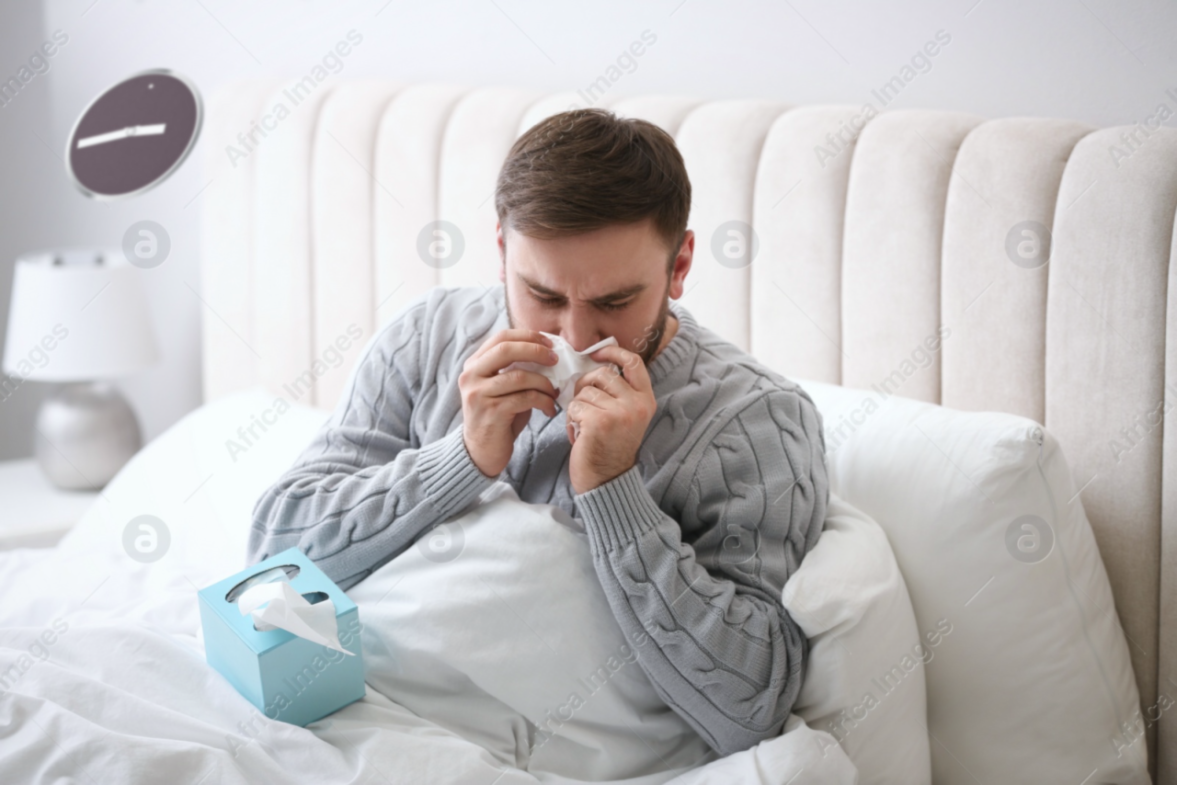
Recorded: 2:42
